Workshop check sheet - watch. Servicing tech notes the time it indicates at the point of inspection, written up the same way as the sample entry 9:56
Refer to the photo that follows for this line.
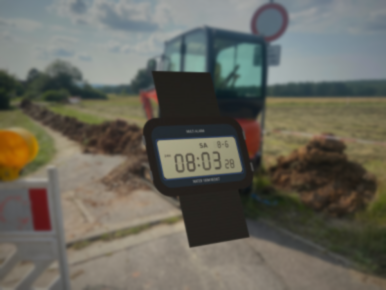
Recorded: 8:03
